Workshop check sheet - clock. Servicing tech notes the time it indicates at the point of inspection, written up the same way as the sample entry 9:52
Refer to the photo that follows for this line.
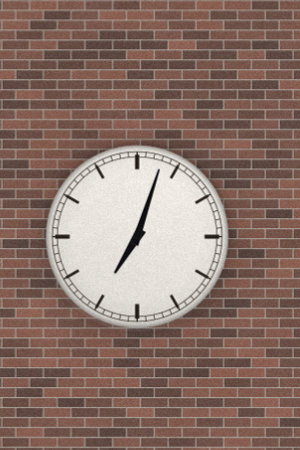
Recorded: 7:03
